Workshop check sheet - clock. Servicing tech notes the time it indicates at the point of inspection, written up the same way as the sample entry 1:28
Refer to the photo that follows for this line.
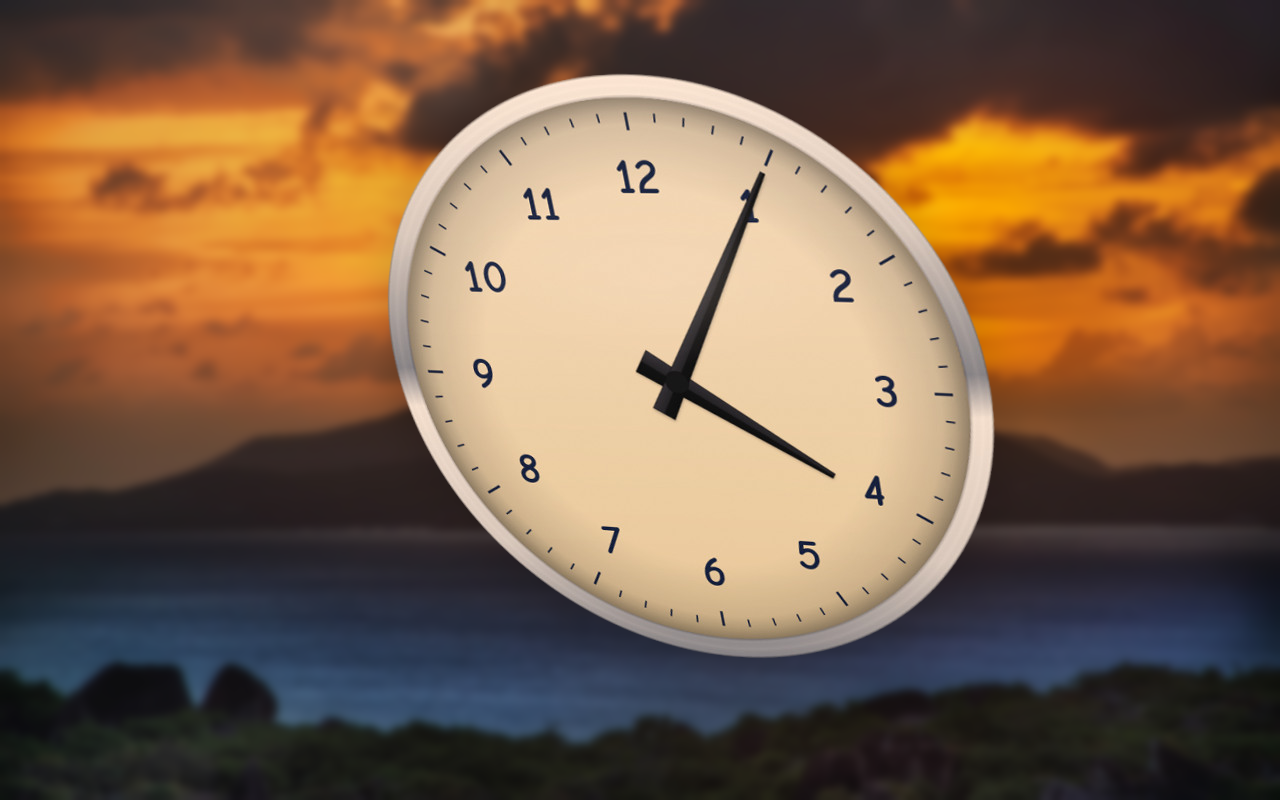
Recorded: 4:05
